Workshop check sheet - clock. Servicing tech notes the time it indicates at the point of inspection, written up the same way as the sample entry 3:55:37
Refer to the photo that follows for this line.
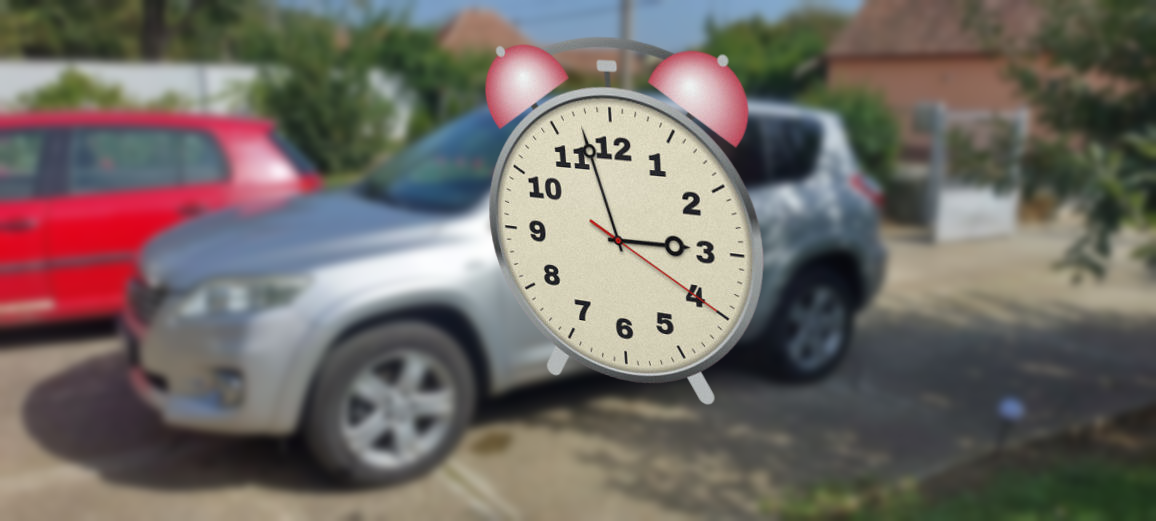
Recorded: 2:57:20
